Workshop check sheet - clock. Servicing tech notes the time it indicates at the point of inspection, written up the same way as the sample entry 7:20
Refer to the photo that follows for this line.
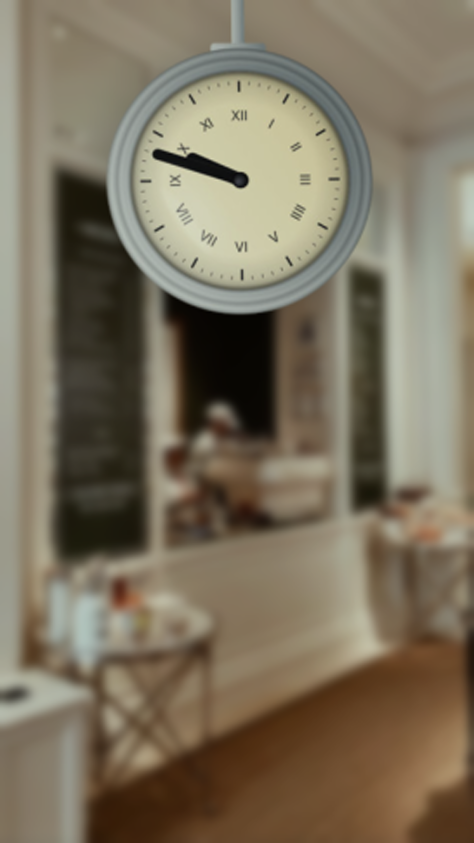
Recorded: 9:48
